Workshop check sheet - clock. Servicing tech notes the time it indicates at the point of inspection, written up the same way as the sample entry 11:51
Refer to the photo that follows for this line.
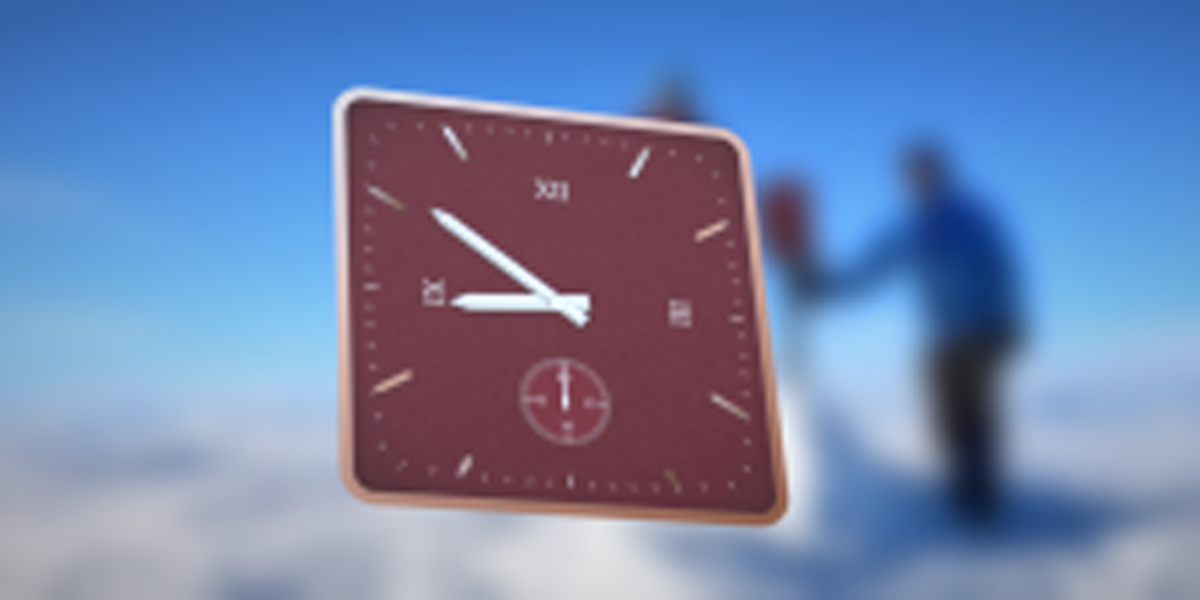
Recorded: 8:51
